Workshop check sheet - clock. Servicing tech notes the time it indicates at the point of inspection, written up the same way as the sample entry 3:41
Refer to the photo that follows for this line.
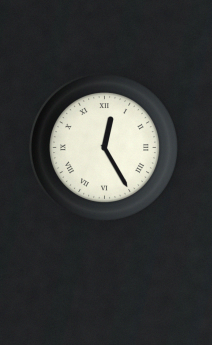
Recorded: 12:25
